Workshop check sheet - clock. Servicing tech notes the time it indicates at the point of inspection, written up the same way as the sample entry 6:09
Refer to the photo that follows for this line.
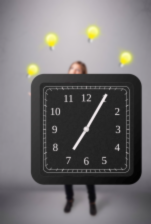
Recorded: 7:05
